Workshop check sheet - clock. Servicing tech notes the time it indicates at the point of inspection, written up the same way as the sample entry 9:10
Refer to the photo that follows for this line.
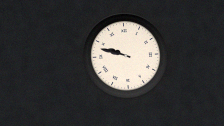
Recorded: 9:48
